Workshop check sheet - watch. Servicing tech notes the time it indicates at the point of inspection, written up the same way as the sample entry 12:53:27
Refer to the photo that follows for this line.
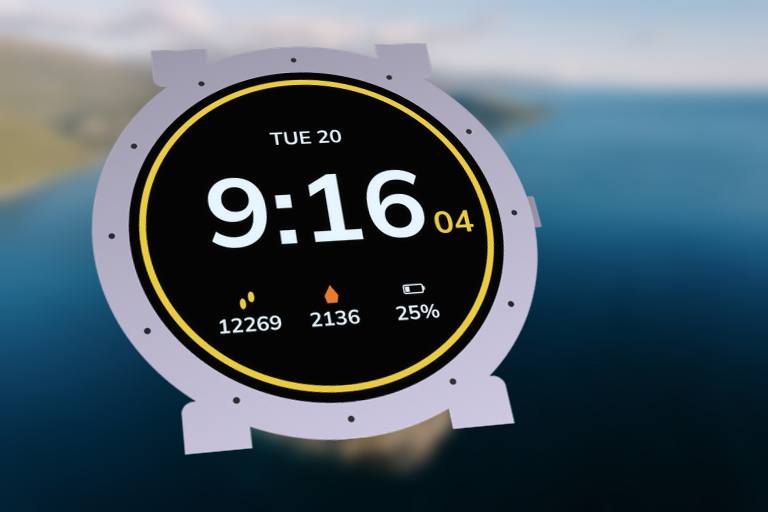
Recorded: 9:16:04
